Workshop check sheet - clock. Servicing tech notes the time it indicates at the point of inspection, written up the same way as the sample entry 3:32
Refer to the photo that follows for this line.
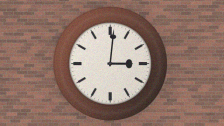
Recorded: 3:01
